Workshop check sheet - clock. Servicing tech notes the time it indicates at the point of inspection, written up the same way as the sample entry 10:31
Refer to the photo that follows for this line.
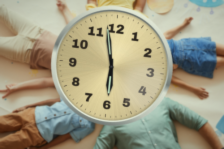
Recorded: 5:58
